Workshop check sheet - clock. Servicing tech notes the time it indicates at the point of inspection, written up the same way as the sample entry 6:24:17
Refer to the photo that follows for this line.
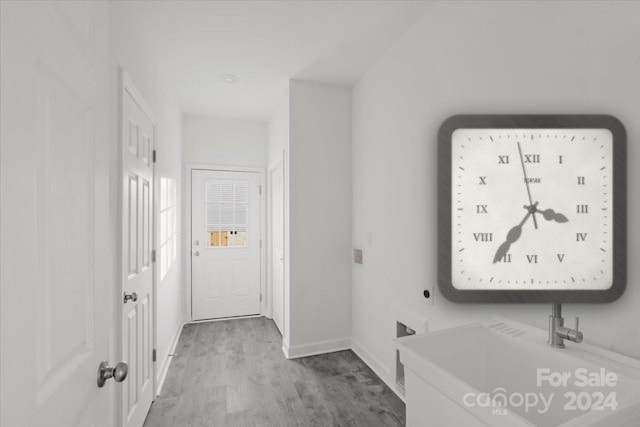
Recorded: 3:35:58
